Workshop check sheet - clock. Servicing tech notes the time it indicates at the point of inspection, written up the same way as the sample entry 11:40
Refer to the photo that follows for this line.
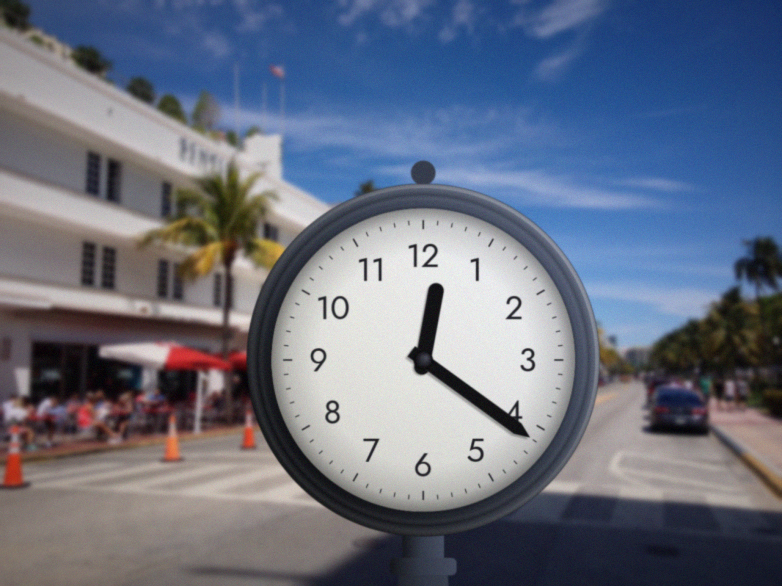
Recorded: 12:21
